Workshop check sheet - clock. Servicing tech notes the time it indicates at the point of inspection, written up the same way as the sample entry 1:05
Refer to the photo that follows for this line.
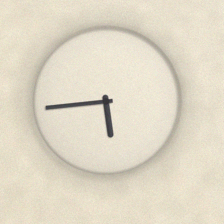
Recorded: 5:44
